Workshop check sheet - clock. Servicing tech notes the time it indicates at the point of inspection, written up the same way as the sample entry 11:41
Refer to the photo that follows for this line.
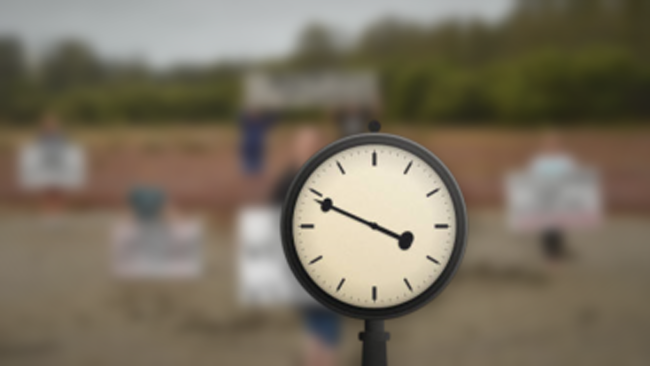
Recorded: 3:49
